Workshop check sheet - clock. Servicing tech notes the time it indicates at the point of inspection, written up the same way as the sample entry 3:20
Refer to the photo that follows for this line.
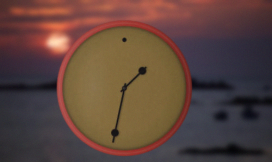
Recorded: 1:32
